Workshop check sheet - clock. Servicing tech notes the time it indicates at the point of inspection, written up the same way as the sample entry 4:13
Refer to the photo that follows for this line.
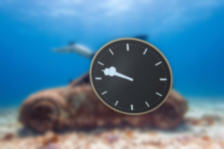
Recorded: 9:48
